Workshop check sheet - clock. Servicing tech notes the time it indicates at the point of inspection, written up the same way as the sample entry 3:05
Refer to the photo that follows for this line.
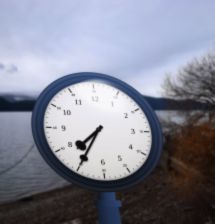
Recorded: 7:35
